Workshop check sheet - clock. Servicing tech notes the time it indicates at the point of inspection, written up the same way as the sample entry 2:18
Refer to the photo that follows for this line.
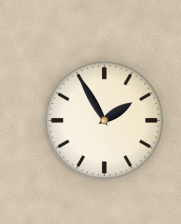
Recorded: 1:55
